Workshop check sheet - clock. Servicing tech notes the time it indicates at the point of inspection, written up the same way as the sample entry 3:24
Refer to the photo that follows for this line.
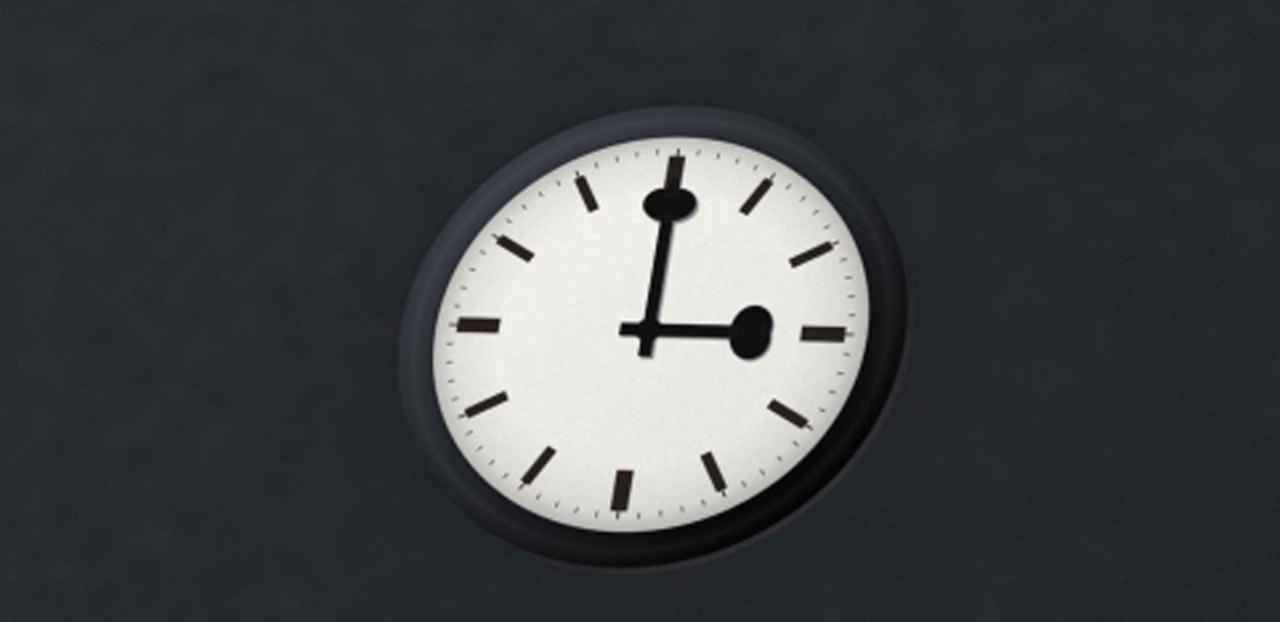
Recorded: 3:00
